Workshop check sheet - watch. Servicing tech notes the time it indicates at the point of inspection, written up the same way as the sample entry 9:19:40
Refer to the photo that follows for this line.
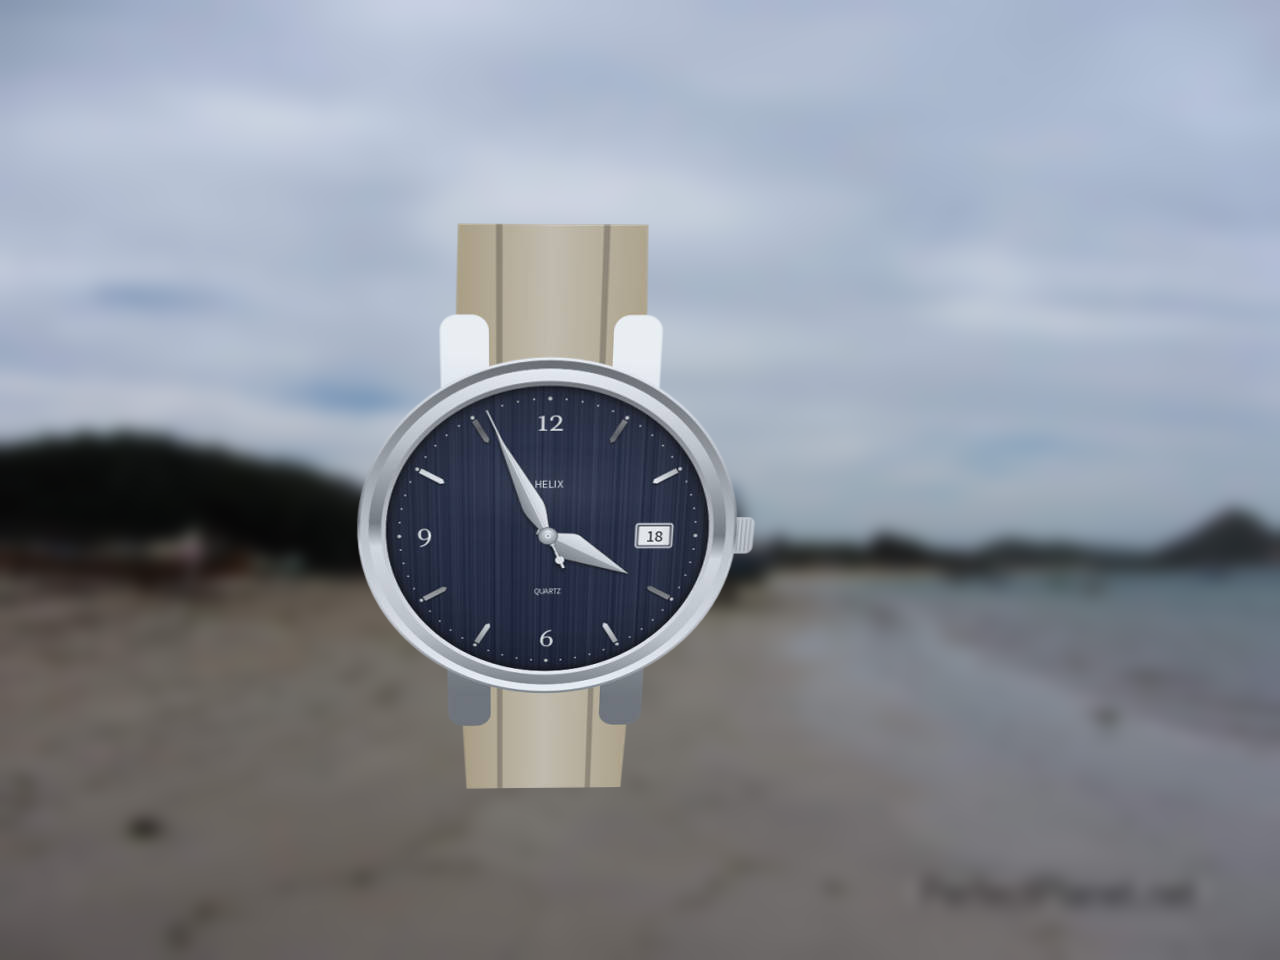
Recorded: 3:55:56
